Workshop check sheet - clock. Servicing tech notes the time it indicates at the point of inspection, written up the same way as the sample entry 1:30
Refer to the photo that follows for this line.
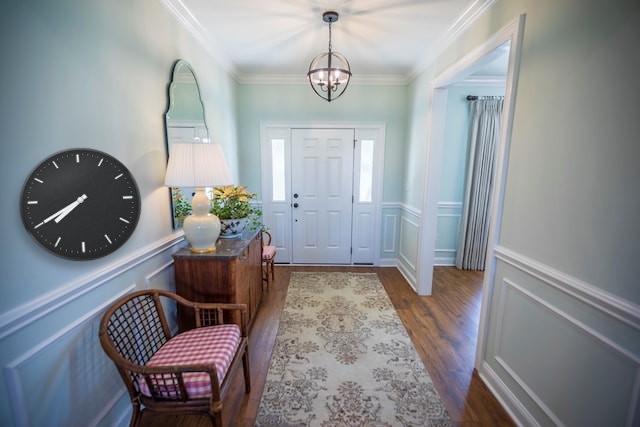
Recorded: 7:40
